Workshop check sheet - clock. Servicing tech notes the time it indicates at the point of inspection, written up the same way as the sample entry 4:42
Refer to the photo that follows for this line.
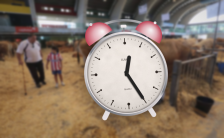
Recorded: 12:25
